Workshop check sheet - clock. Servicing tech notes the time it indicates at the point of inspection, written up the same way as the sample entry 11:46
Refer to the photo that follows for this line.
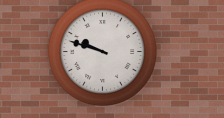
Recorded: 9:48
